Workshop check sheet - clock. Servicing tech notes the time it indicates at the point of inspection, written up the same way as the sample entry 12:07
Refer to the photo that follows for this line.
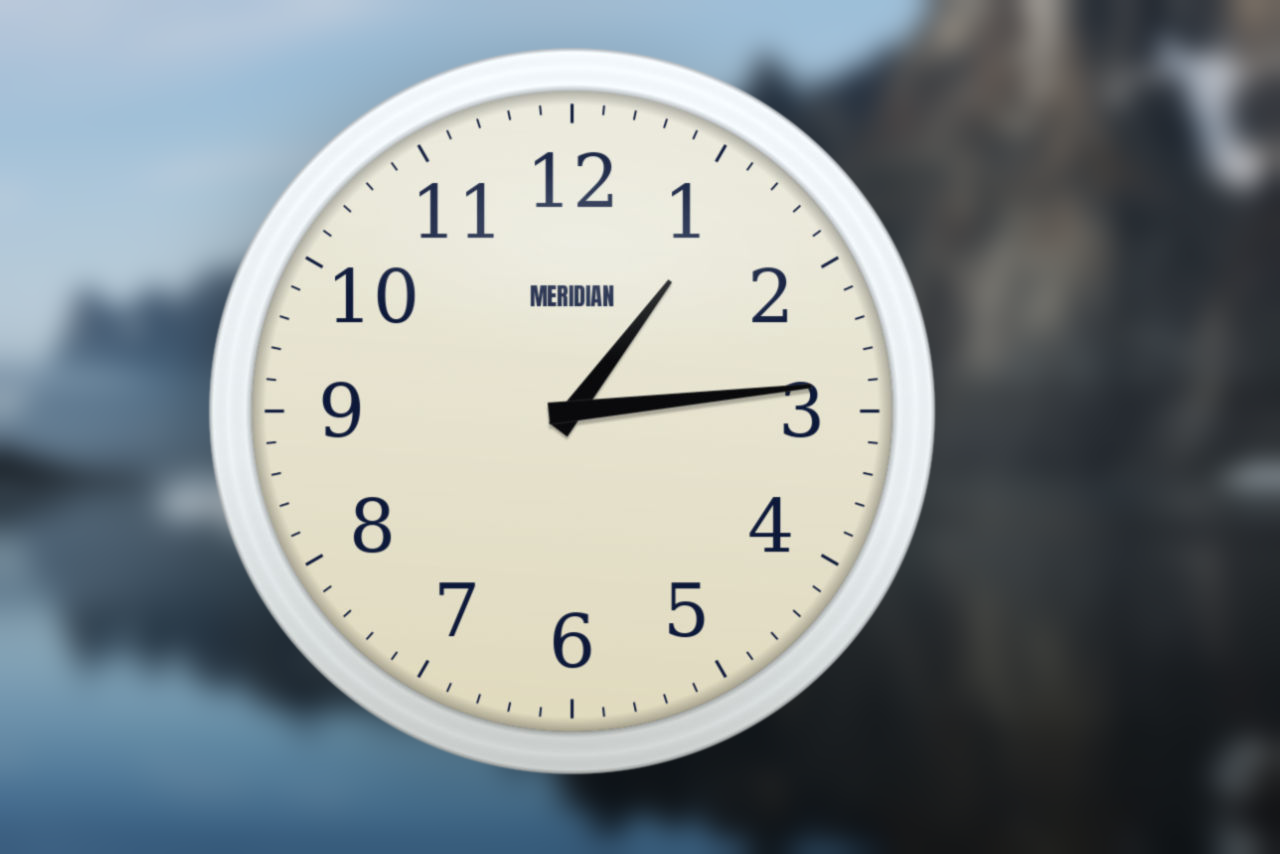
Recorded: 1:14
